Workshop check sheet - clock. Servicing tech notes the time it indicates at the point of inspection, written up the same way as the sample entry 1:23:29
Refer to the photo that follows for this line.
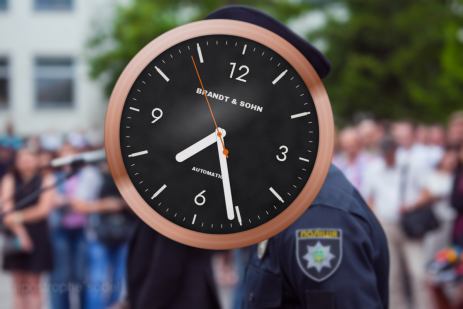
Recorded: 7:25:54
